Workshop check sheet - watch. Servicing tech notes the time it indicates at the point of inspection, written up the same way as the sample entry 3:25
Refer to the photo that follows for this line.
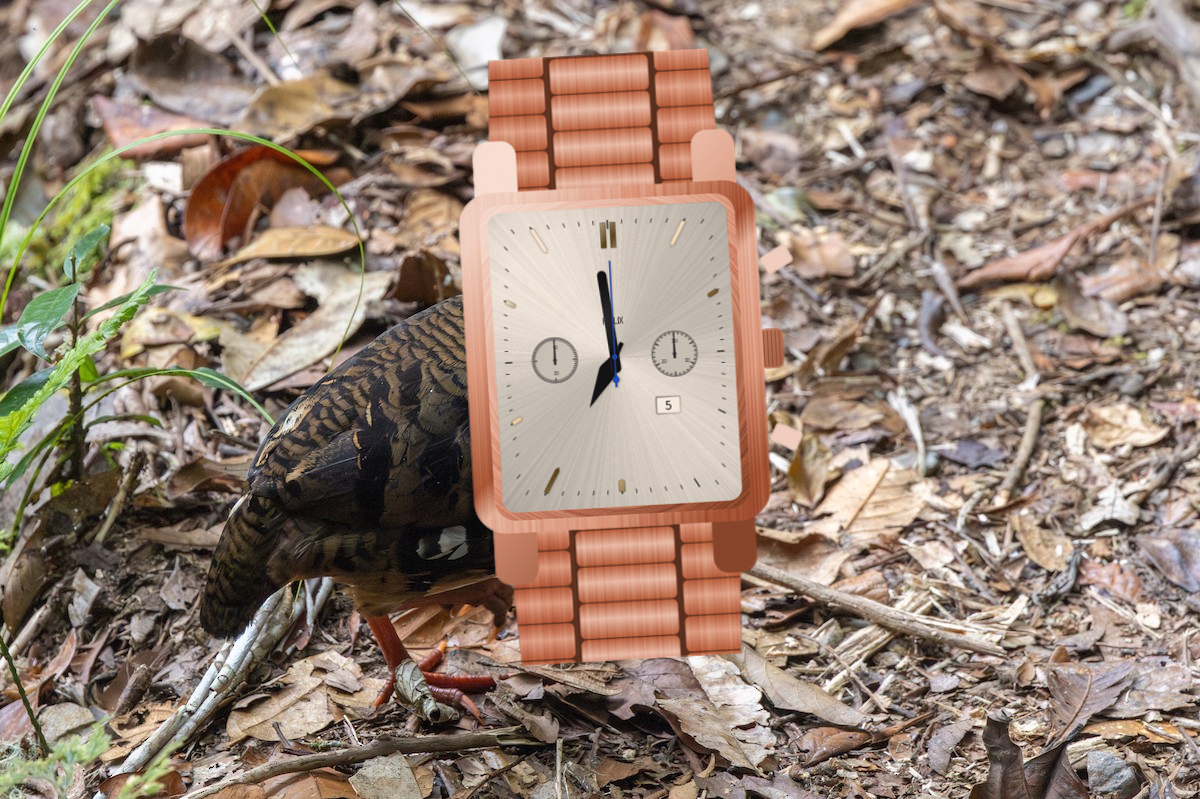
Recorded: 6:59
